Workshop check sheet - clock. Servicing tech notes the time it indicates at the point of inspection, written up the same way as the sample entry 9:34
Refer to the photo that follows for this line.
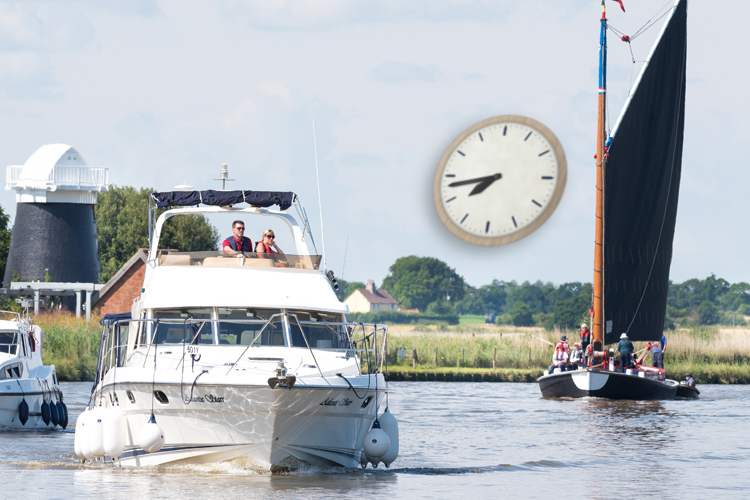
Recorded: 7:43
